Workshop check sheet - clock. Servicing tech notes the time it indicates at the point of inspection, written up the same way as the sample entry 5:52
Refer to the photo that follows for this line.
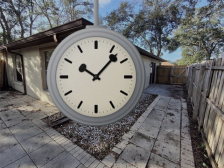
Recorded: 10:07
